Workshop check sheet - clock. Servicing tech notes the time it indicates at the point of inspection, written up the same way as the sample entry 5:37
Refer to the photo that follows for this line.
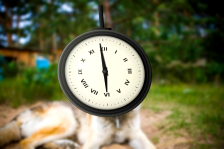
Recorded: 5:59
